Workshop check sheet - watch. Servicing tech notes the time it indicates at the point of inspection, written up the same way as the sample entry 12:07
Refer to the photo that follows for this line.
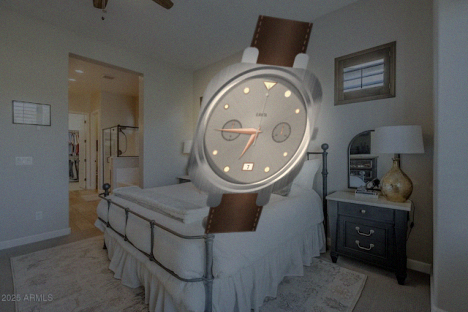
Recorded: 6:45
